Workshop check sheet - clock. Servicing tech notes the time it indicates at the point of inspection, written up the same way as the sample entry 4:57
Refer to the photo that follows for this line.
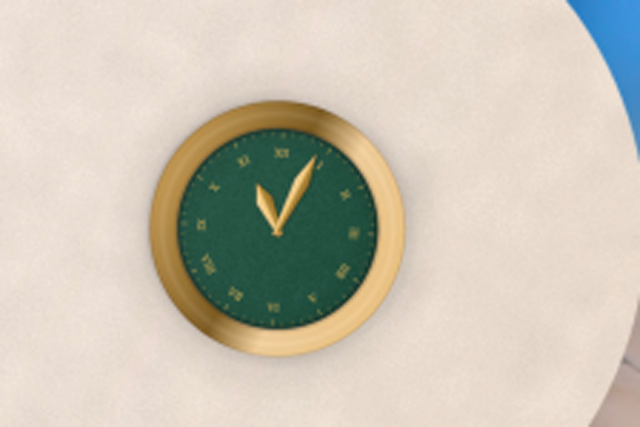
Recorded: 11:04
